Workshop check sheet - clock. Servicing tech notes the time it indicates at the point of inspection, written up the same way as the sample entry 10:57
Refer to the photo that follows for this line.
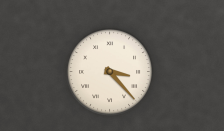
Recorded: 3:23
